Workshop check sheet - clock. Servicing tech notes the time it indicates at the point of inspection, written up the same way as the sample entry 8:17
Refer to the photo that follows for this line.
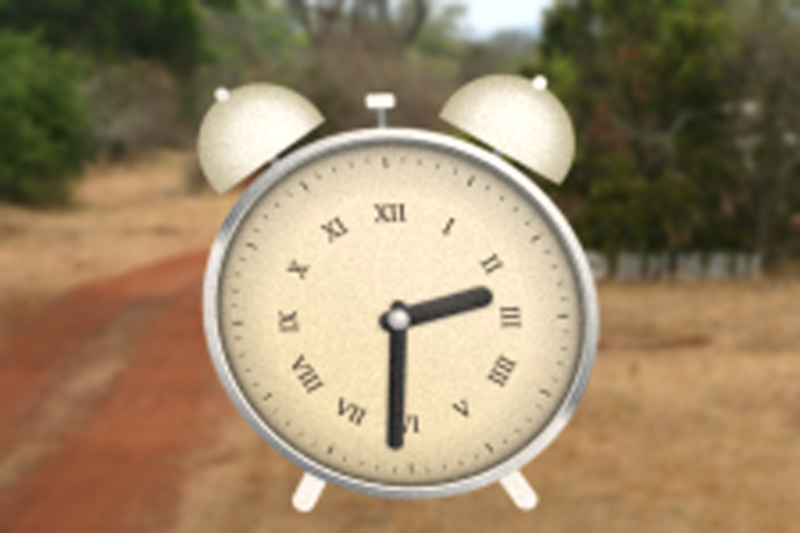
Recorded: 2:31
